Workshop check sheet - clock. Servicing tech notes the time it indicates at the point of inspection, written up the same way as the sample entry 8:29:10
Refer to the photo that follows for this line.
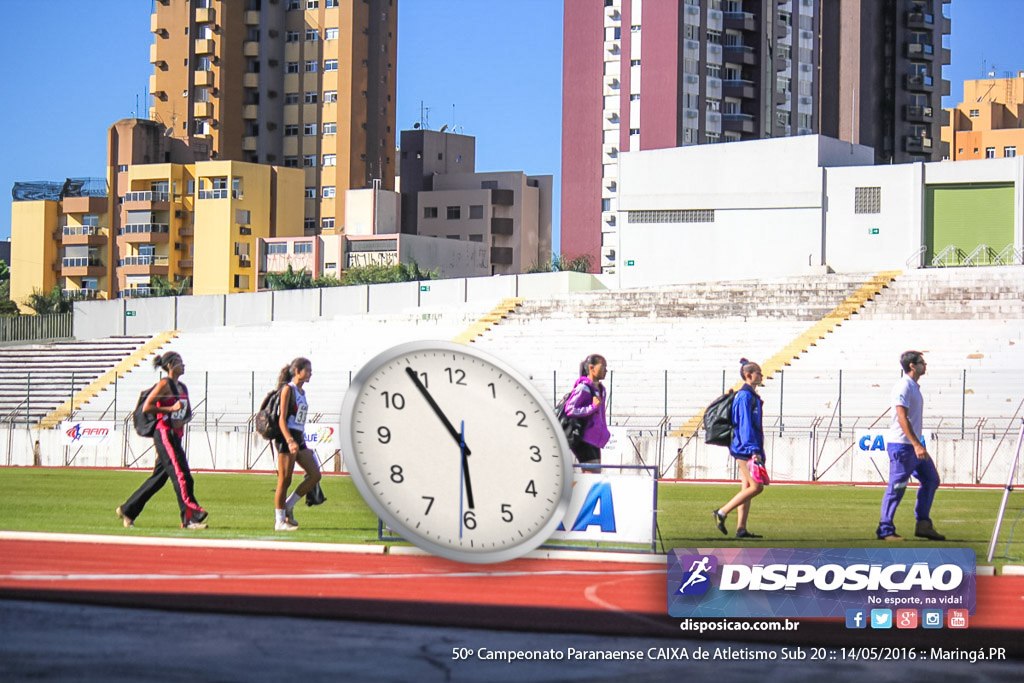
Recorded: 5:54:31
